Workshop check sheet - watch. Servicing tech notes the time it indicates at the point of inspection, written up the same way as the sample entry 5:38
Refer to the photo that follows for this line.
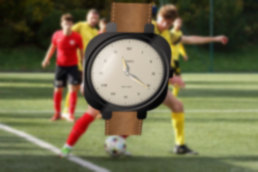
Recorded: 11:21
